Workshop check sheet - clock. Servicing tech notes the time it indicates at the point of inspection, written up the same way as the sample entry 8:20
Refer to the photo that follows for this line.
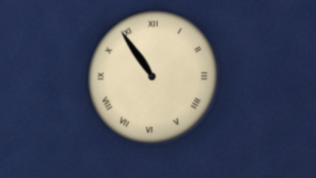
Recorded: 10:54
